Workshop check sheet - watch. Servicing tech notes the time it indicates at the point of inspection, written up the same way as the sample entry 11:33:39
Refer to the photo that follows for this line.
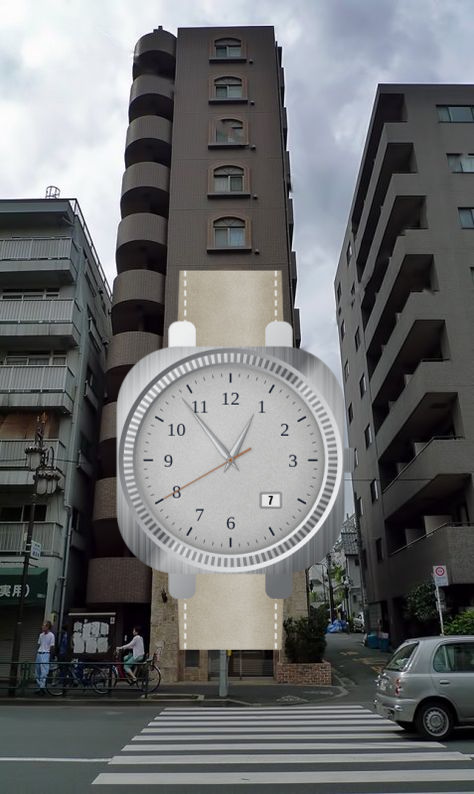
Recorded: 12:53:40
